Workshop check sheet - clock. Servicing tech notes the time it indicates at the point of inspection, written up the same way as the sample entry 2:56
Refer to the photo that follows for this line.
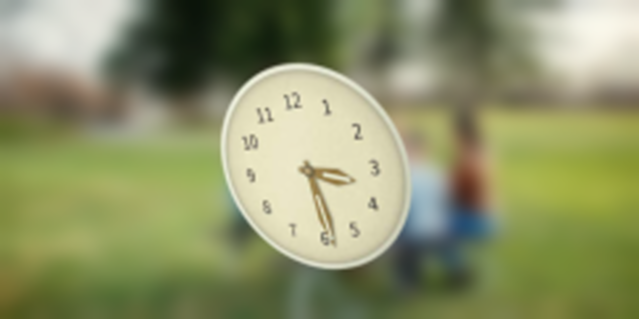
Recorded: 3:29
